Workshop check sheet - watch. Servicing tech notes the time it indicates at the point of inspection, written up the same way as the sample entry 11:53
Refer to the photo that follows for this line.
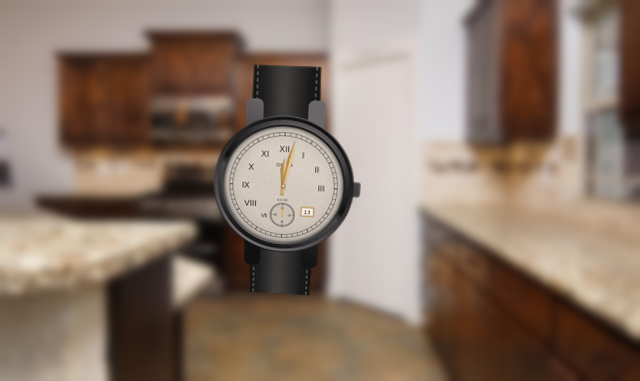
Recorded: 12:02
